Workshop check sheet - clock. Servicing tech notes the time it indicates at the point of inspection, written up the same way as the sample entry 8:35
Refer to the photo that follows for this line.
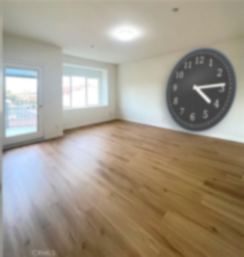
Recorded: 4:14
